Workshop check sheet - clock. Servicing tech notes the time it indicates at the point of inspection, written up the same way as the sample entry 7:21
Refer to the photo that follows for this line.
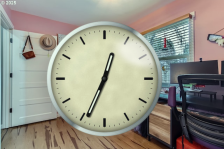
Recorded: 12:34
